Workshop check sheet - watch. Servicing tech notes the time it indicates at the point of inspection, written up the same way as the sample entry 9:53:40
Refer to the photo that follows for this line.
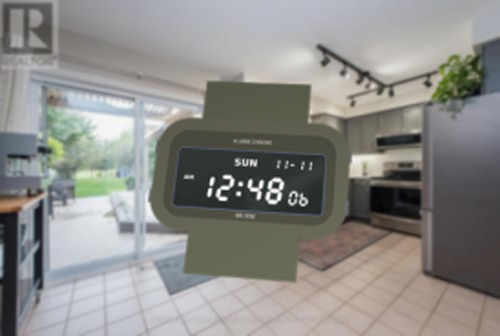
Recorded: 12:48:06
